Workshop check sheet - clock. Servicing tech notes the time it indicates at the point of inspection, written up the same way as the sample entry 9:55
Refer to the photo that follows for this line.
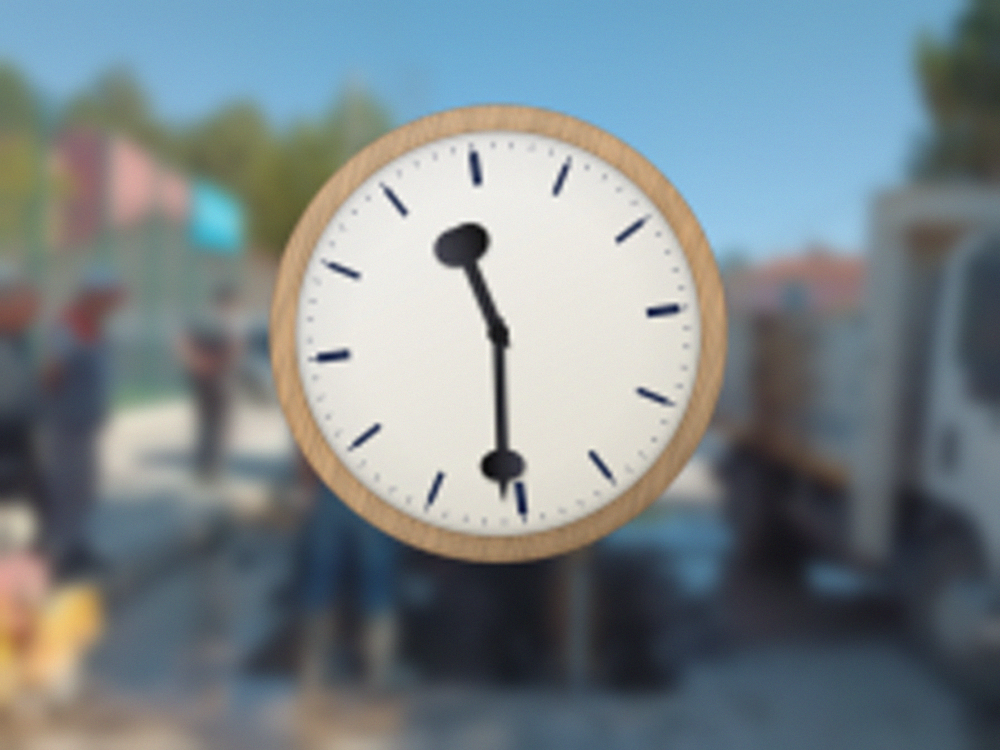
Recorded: 11:31
